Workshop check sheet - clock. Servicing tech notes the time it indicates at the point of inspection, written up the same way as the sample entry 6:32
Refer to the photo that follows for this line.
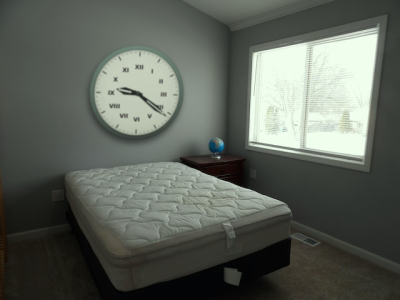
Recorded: 9:21
